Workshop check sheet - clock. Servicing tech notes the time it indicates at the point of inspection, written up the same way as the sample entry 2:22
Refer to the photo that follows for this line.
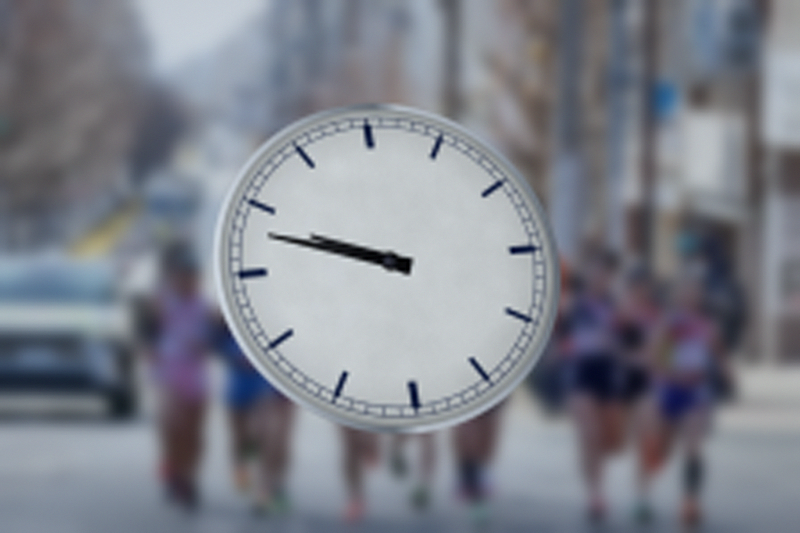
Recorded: 9:48
